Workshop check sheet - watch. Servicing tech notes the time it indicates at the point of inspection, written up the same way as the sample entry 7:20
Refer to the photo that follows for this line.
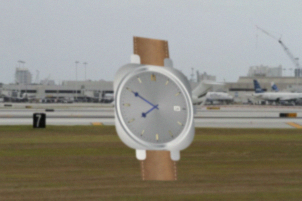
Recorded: 7:50
